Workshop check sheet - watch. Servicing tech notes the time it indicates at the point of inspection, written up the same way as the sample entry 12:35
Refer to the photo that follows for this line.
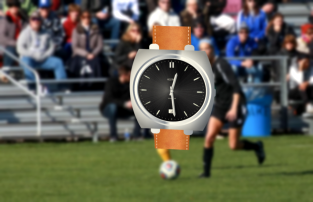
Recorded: 12:29
